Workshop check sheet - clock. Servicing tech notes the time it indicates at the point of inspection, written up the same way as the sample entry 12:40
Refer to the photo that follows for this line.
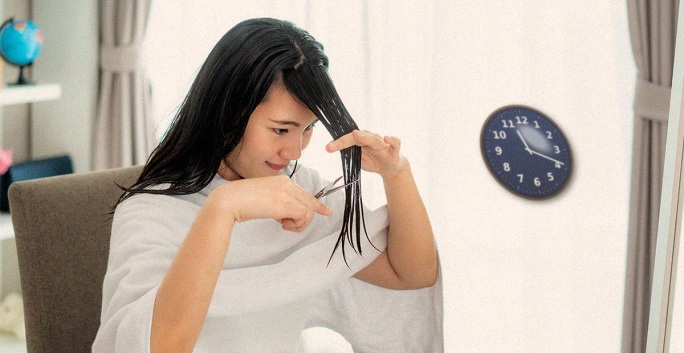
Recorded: 11:19
